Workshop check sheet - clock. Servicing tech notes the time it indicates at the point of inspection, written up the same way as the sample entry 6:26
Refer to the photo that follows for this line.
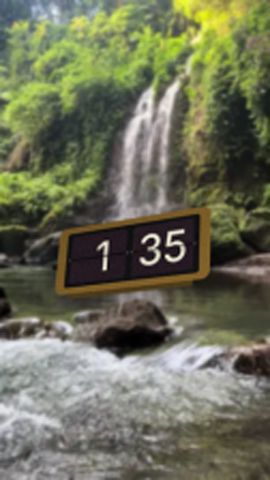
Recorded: 1:35
